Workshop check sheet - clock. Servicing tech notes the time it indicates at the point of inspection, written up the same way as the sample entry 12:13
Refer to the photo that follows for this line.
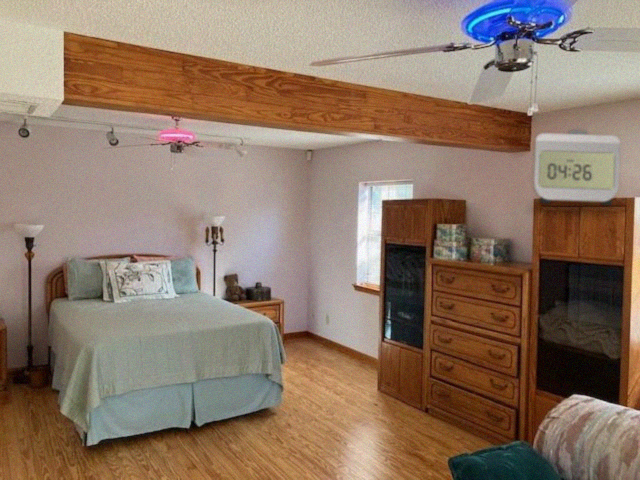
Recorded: 4:26
